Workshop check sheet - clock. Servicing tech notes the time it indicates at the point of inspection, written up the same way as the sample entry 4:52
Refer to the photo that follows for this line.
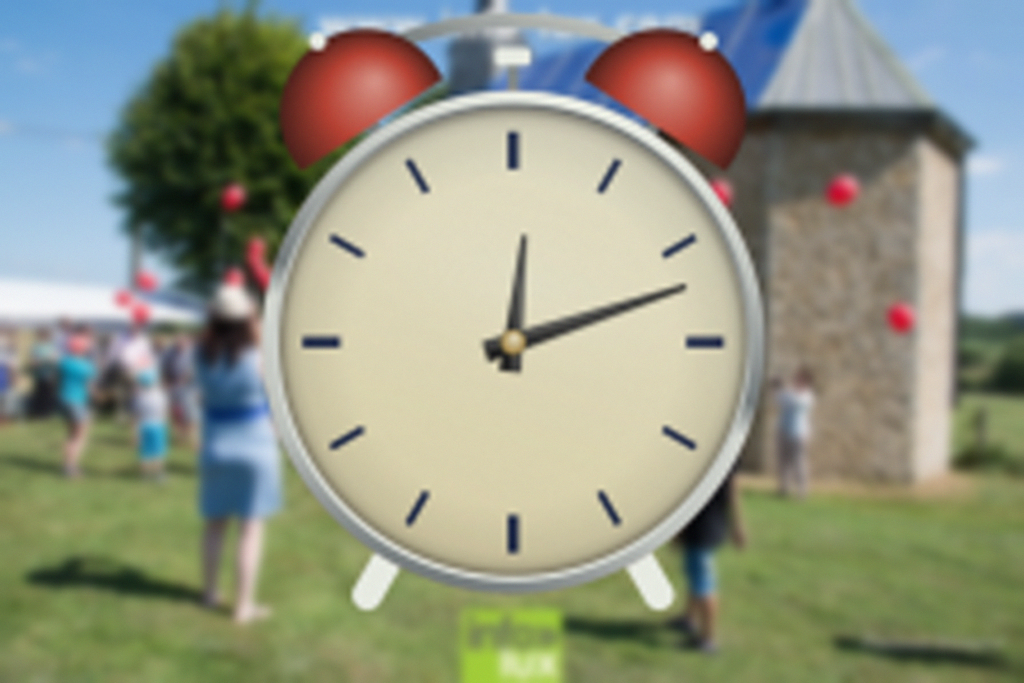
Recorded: 12:12
